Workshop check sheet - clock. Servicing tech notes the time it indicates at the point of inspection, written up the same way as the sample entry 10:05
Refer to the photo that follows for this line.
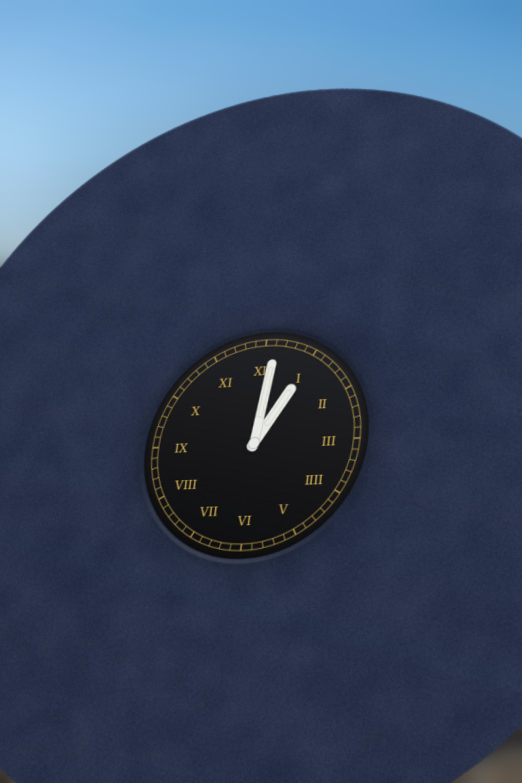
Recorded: 1:01
